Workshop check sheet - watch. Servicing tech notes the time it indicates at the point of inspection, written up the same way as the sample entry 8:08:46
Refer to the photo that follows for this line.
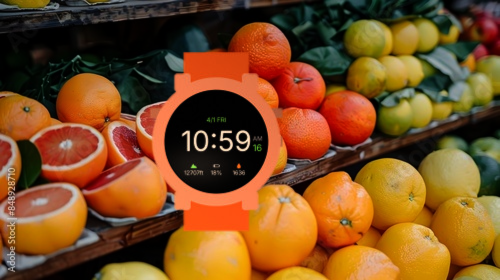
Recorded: 10:59:16
